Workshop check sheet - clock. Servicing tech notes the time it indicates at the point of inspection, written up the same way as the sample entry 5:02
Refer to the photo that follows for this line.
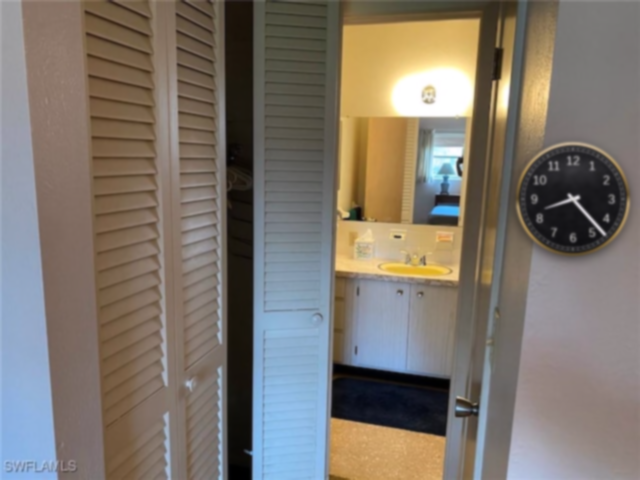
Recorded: 8:23
